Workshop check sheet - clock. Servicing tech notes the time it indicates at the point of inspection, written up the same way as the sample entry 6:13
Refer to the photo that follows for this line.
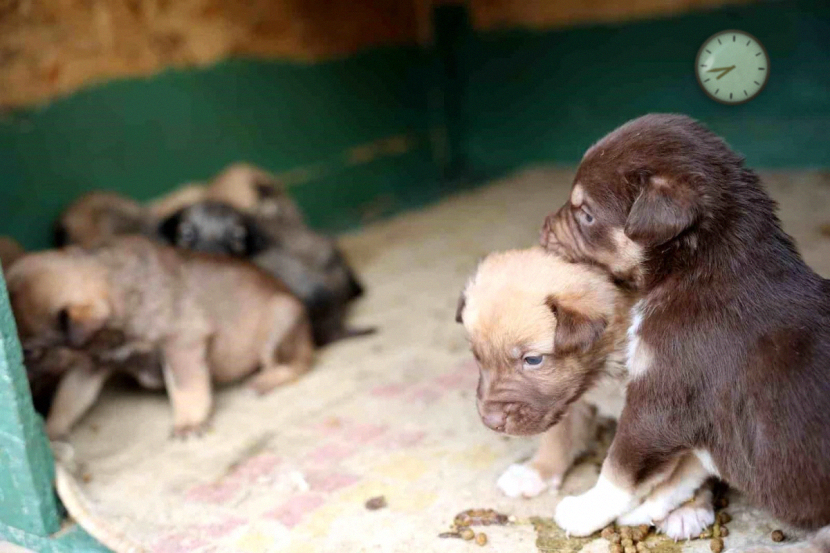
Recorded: 7:43
